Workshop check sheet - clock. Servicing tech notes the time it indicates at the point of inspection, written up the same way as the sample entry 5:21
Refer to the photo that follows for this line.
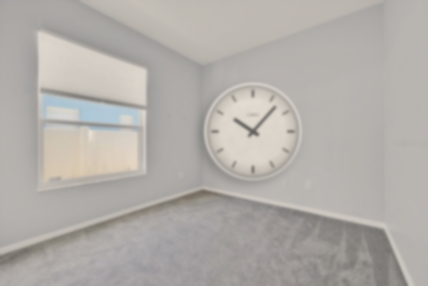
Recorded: 10:07
